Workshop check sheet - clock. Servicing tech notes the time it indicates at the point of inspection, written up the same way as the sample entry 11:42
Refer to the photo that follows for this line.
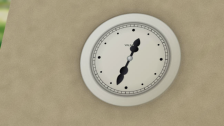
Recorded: 12:33
